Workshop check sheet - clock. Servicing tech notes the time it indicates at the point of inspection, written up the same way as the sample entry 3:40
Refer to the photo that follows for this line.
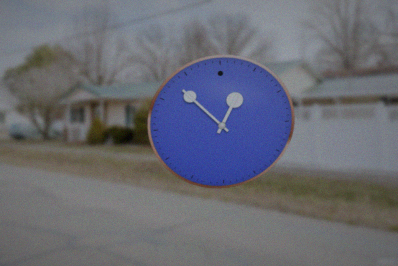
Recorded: 12:53
